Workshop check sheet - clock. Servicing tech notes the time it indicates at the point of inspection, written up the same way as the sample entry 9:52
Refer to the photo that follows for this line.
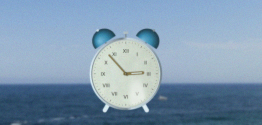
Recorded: 2:53
